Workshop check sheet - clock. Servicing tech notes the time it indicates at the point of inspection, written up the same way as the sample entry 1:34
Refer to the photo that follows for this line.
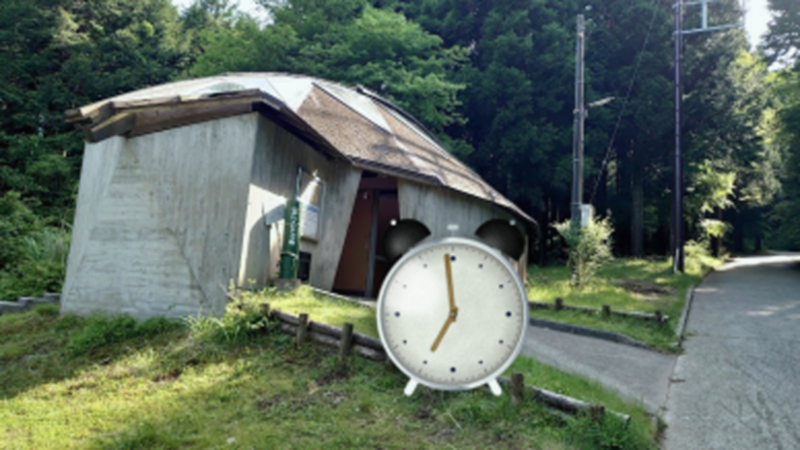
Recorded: 6:59
